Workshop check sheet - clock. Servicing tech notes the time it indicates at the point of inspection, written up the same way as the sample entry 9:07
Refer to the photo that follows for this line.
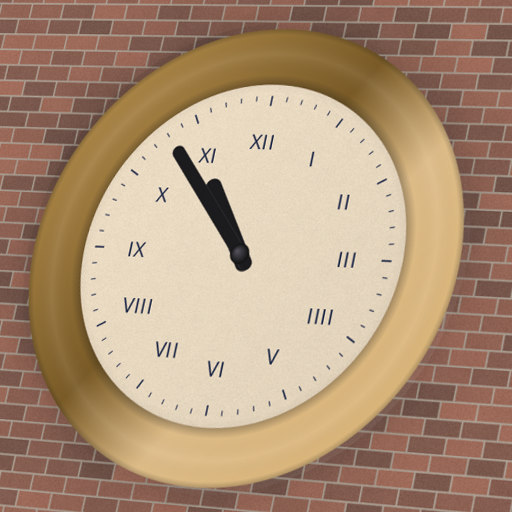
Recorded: 10:53
